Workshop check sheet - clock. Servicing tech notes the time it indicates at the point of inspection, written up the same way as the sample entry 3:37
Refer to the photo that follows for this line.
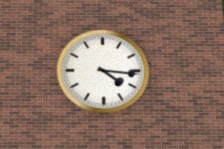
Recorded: 4:16
